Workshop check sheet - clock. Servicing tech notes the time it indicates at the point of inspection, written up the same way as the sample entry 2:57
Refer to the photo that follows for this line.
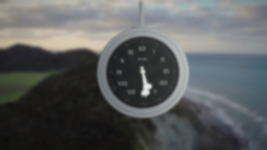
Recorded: 5:29
